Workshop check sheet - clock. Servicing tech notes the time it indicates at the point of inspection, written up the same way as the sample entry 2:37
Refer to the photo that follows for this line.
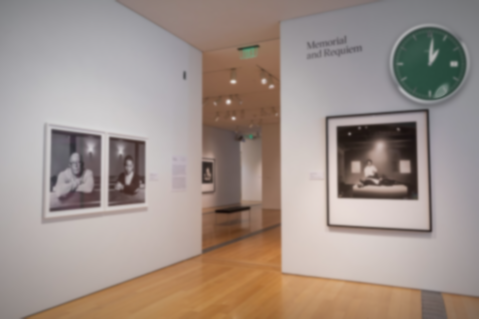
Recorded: 1:01
